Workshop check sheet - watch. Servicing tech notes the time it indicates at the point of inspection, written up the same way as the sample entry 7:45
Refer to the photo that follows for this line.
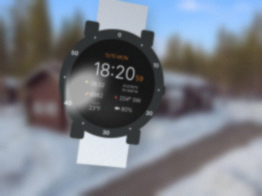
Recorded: 18:20
